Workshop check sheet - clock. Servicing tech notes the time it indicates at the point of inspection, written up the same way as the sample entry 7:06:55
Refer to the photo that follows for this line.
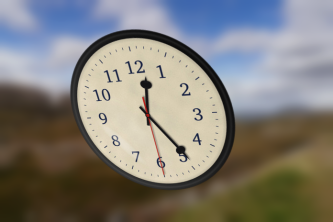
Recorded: 12:24:30
